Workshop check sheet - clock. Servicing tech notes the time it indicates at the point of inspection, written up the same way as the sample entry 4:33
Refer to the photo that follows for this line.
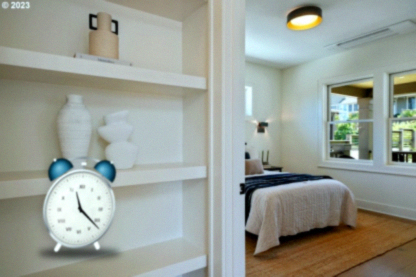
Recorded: 11:22
